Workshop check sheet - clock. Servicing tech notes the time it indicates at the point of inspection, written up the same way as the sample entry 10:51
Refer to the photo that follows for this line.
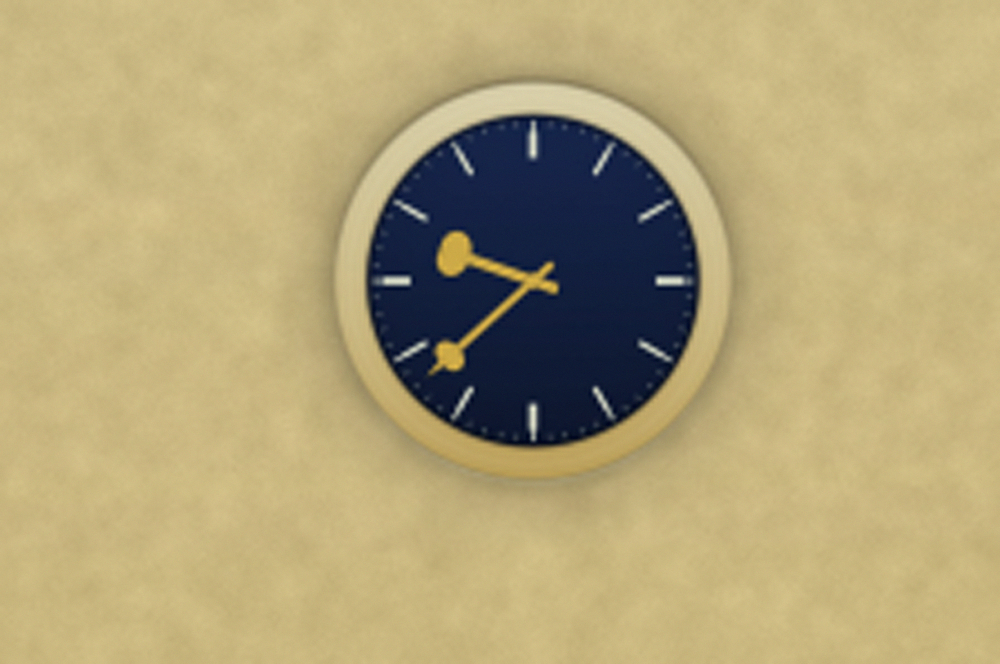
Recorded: 9:38
